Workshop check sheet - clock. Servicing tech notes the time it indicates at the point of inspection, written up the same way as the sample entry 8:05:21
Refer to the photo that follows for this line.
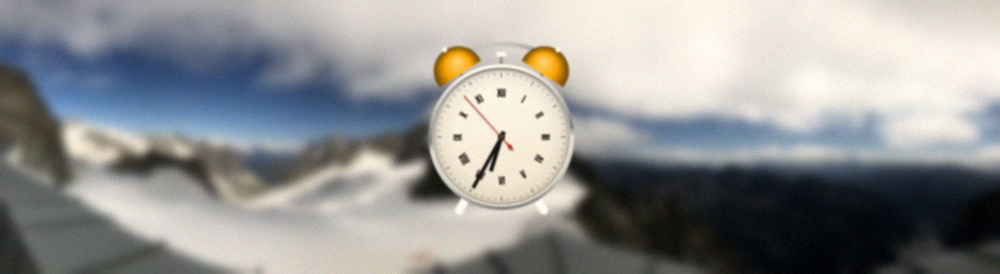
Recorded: 6:34:53
